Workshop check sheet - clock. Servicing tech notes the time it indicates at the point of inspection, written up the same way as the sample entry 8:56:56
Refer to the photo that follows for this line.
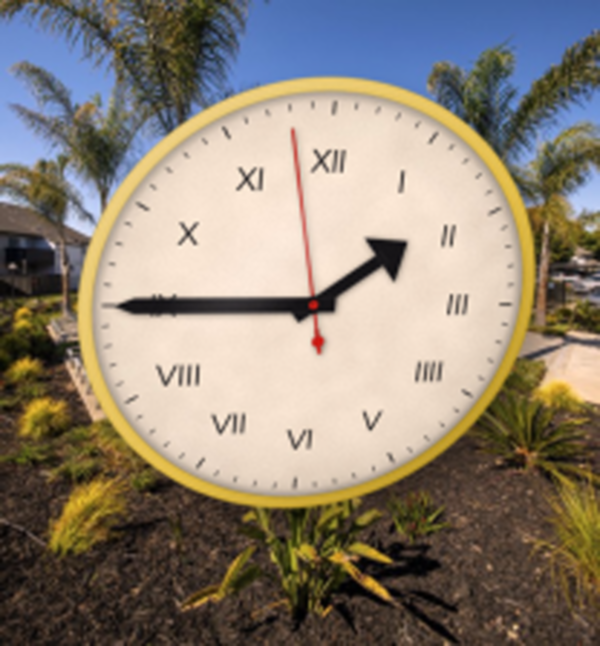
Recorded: 1:44:58
